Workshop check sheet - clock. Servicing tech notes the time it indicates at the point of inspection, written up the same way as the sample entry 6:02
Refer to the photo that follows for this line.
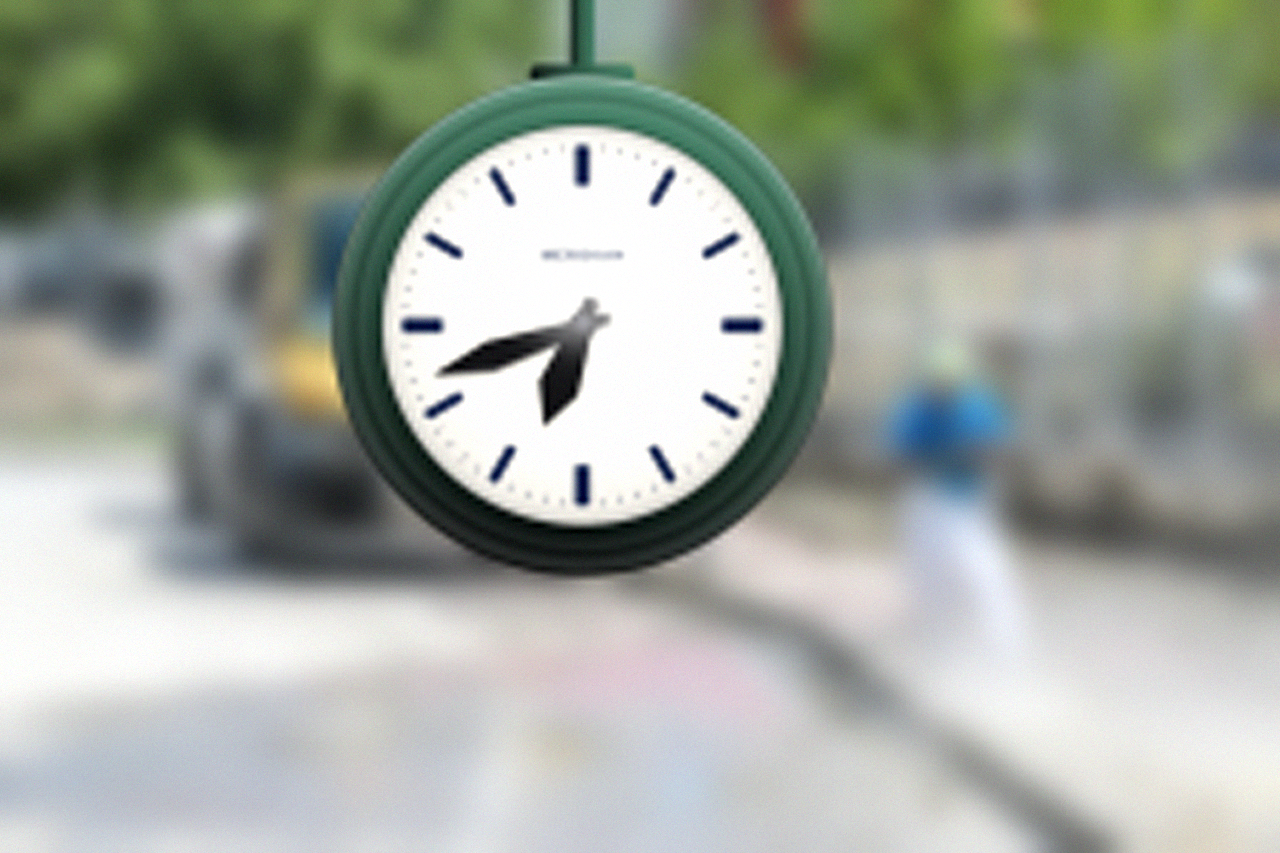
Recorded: 6:42
